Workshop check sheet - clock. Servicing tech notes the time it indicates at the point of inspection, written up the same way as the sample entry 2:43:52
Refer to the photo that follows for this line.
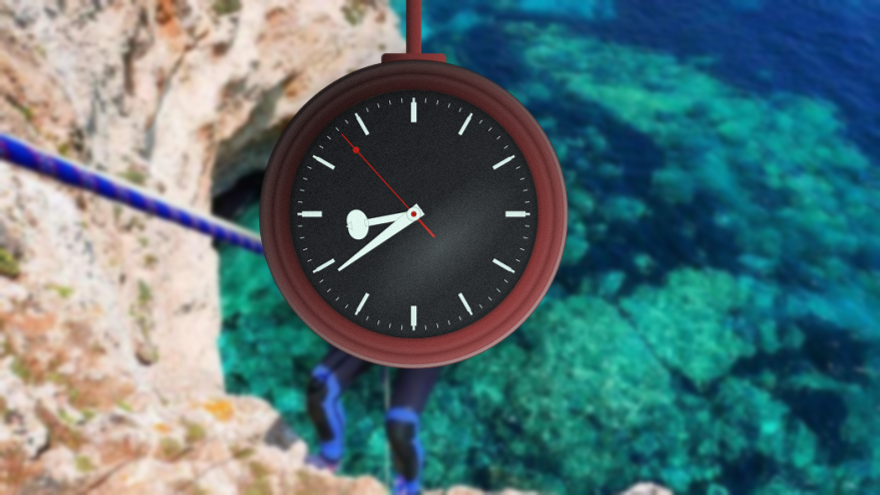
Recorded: 8:38:53
